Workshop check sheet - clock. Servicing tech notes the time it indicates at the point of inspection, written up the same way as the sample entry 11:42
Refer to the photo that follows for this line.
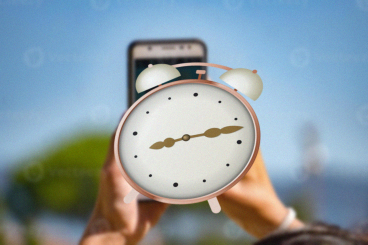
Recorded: 8:12
